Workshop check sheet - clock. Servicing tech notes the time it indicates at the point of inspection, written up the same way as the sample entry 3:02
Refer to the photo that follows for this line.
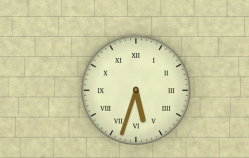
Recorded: 5:33
